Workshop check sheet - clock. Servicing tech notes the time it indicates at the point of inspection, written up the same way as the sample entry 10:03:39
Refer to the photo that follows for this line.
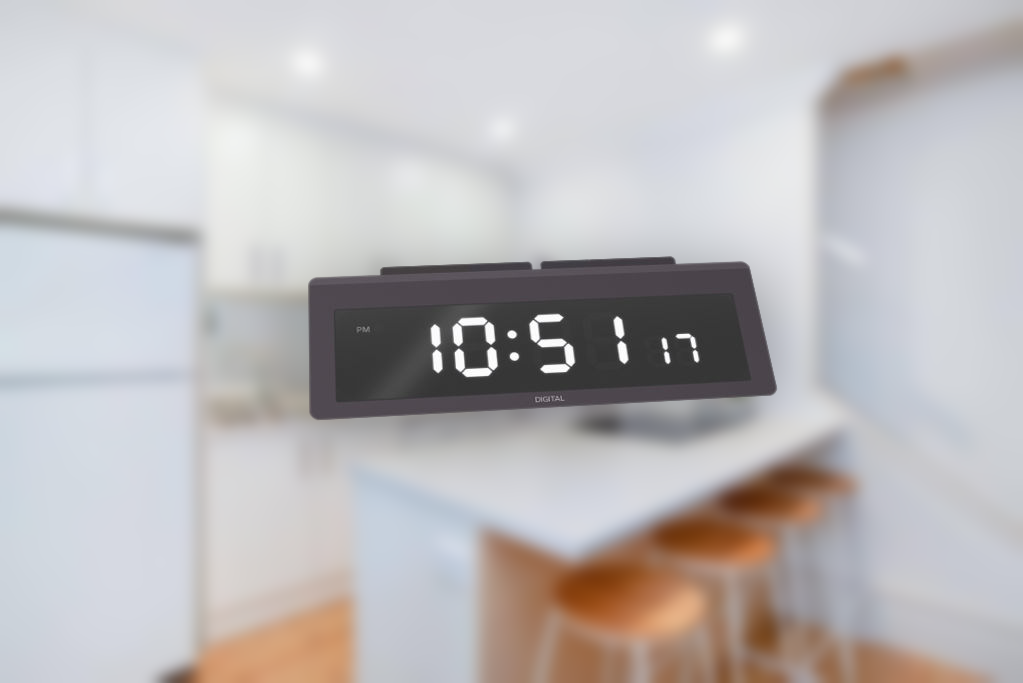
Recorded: 10:51:17
